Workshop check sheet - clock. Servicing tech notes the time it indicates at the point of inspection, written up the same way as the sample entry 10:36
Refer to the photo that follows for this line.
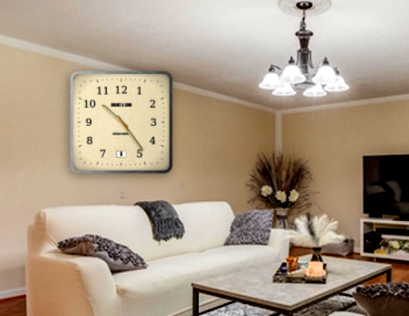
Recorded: 10:24
